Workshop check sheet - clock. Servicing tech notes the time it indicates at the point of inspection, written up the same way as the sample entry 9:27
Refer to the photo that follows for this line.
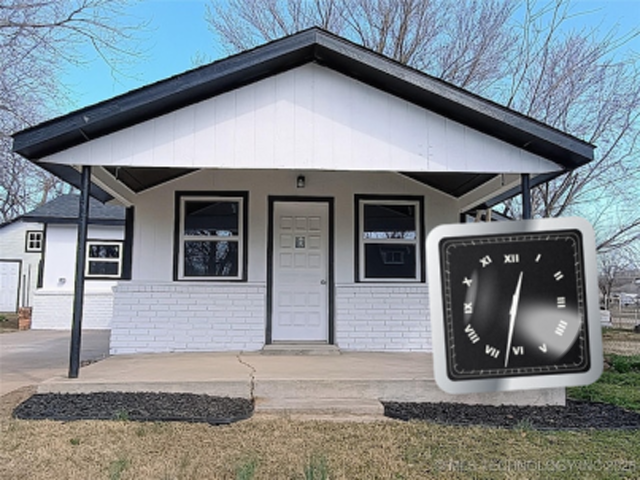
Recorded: 12:32
